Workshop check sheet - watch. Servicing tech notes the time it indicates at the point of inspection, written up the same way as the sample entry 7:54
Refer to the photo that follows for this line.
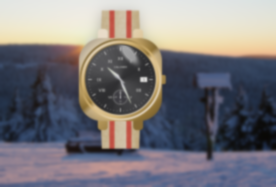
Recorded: 10:26
